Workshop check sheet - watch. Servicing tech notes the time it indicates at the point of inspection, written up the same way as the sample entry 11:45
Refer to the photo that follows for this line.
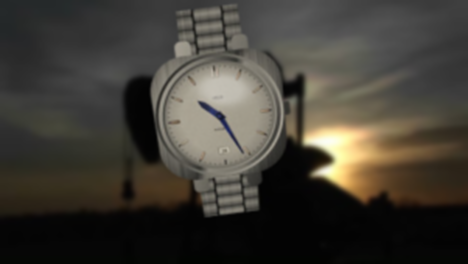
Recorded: 10:26
